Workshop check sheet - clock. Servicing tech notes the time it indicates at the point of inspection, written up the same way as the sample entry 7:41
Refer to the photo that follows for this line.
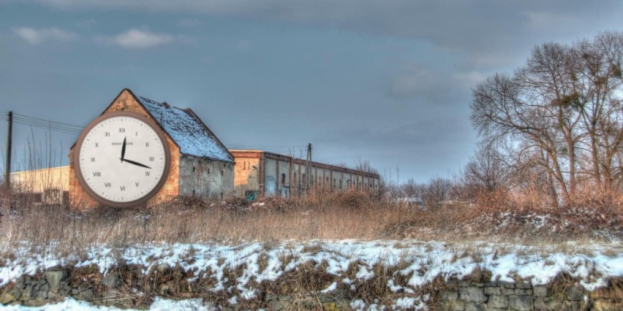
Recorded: 12:18
